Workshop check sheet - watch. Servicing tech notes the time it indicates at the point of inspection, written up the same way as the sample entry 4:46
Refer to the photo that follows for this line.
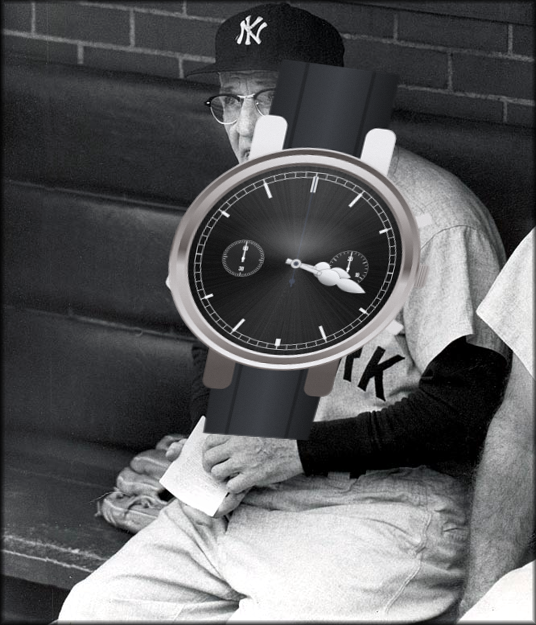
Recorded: 3:18
